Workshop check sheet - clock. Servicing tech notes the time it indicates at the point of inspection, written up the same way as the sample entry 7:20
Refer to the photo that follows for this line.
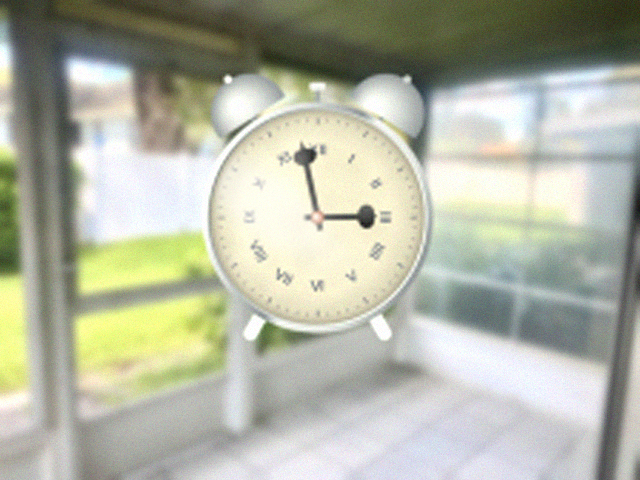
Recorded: 2:58
